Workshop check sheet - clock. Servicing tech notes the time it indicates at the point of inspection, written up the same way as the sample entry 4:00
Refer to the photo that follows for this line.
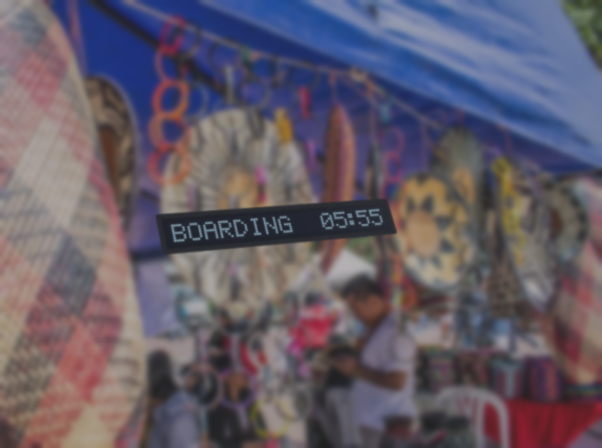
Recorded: 5:55
